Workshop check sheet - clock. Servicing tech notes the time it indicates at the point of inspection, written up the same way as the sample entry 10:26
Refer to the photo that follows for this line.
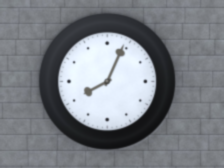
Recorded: 8:04
